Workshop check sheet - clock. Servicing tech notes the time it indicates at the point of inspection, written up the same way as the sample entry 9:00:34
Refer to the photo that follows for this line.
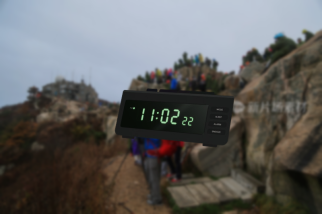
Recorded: 11:02:22
